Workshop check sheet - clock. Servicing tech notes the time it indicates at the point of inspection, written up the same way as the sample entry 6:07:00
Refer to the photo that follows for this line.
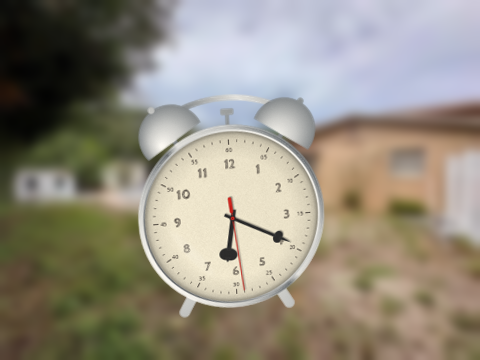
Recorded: 6:19:29
